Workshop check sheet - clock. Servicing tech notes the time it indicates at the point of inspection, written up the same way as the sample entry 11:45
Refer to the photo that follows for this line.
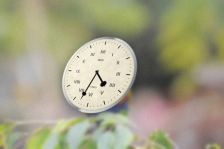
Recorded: 4:33
